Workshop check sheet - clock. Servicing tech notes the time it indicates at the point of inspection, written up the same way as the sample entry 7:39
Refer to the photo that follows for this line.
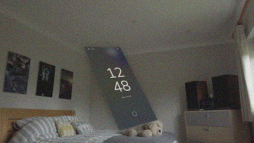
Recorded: 12:48
